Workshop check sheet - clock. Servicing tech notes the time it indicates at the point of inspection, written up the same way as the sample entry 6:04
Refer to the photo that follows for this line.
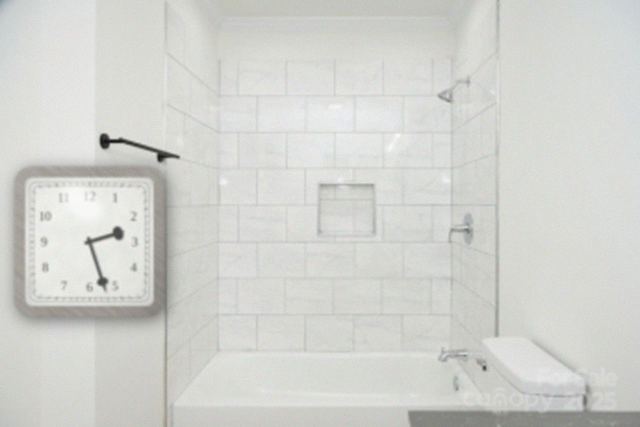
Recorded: 2:27
